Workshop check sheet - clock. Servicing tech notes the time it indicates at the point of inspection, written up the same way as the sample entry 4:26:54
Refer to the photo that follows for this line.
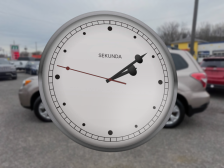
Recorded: 2:08:47
